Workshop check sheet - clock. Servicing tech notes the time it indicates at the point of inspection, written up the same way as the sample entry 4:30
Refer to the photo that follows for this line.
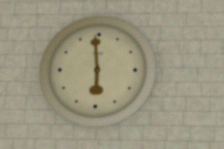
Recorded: 5:59
